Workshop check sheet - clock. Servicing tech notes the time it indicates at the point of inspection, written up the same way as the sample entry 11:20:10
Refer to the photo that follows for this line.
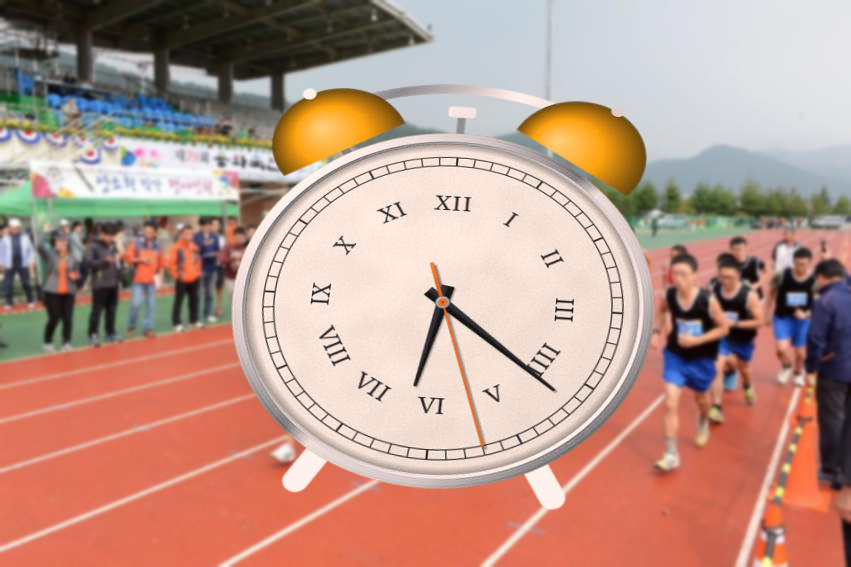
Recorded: 6:21:27
